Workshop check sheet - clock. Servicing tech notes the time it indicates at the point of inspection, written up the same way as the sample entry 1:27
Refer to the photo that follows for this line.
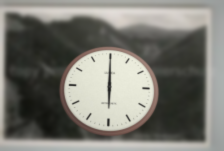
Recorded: 6:00
